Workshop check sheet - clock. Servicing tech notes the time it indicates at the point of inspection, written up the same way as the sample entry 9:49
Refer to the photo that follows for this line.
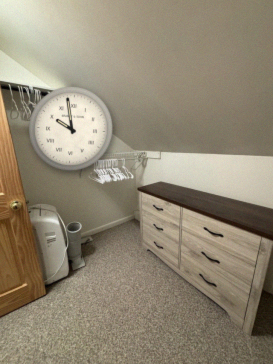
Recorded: 9:58
